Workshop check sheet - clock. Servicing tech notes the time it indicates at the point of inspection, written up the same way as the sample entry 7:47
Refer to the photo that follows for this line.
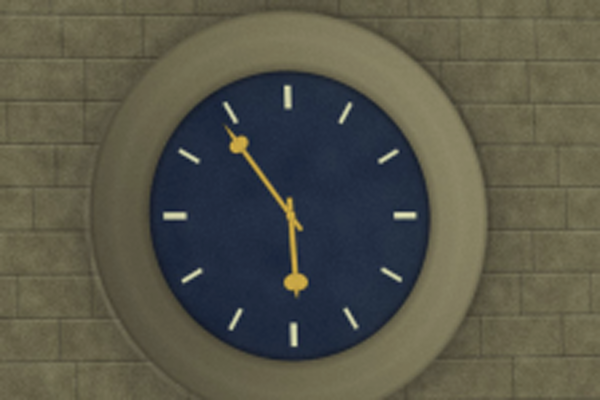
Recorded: 5:54
